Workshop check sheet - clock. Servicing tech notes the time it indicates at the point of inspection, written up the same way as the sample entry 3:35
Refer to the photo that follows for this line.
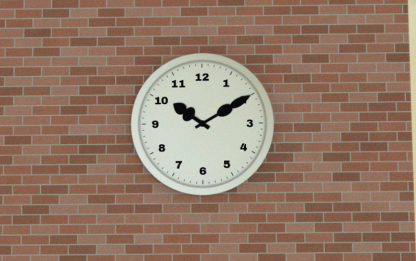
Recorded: 10:10
